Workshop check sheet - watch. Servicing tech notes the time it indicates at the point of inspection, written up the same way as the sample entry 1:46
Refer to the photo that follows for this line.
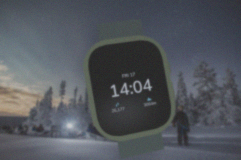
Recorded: 14:04
